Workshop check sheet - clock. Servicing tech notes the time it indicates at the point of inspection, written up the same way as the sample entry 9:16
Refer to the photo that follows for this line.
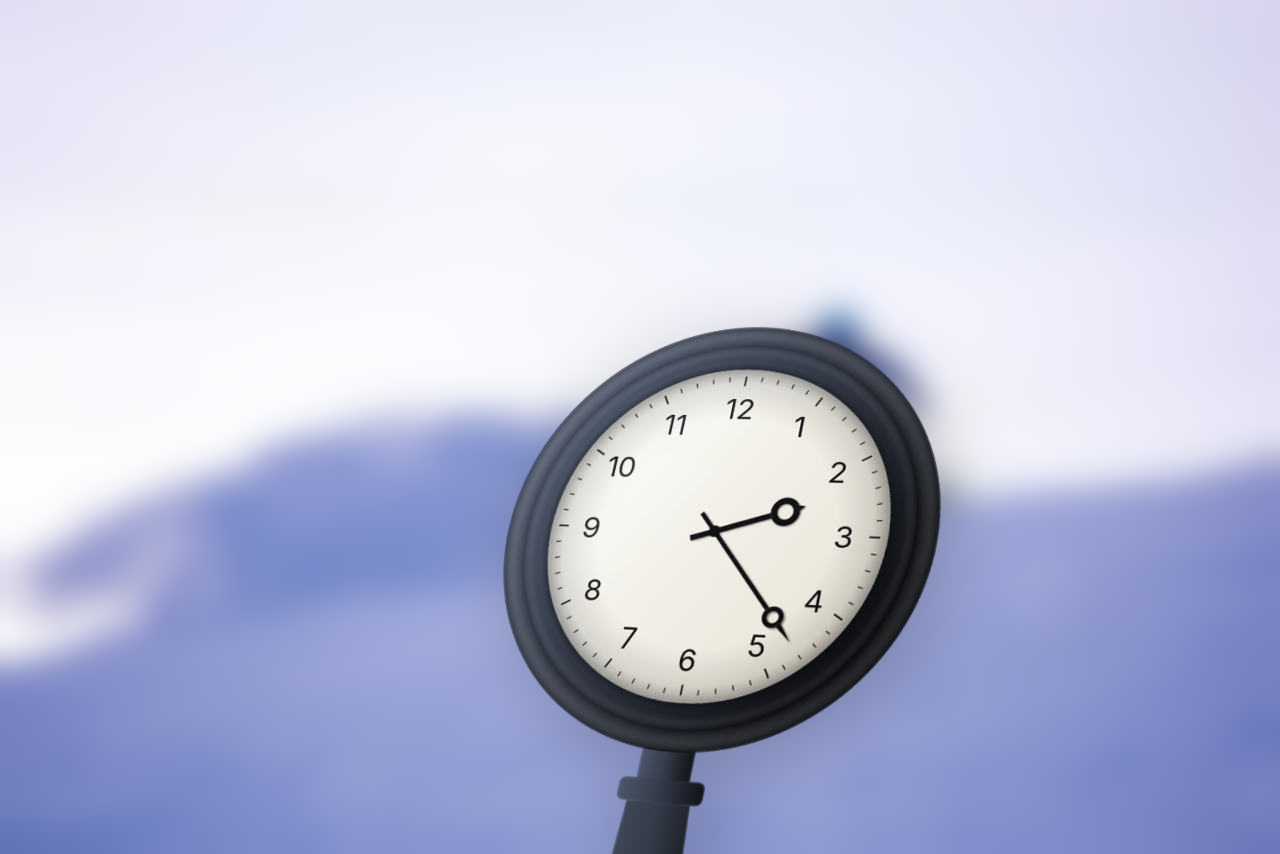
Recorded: 2:23
